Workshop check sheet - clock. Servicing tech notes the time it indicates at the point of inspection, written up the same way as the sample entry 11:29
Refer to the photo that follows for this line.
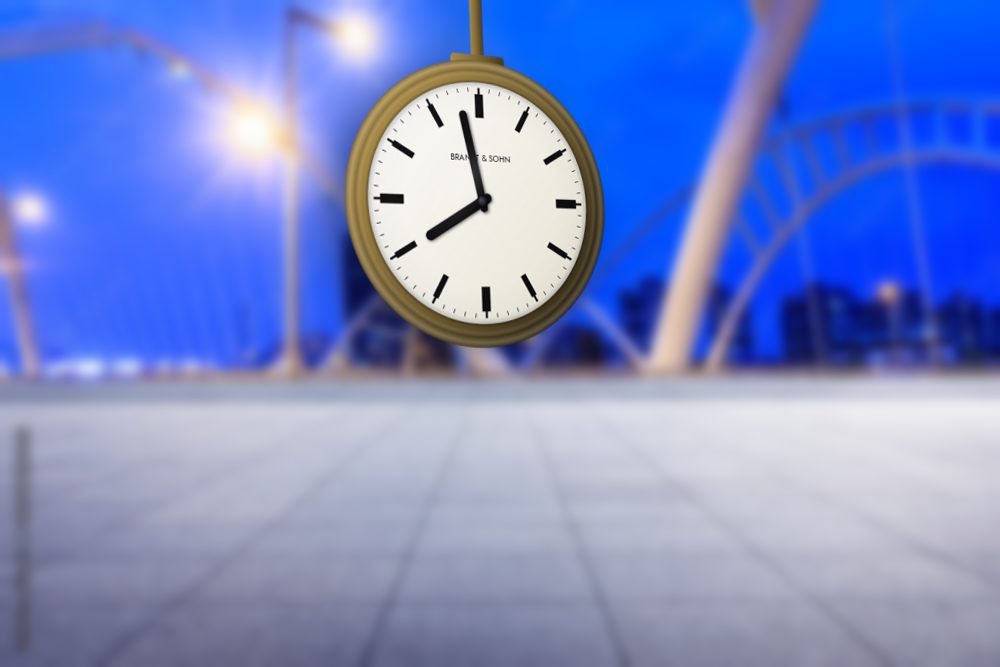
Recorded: 7:58
